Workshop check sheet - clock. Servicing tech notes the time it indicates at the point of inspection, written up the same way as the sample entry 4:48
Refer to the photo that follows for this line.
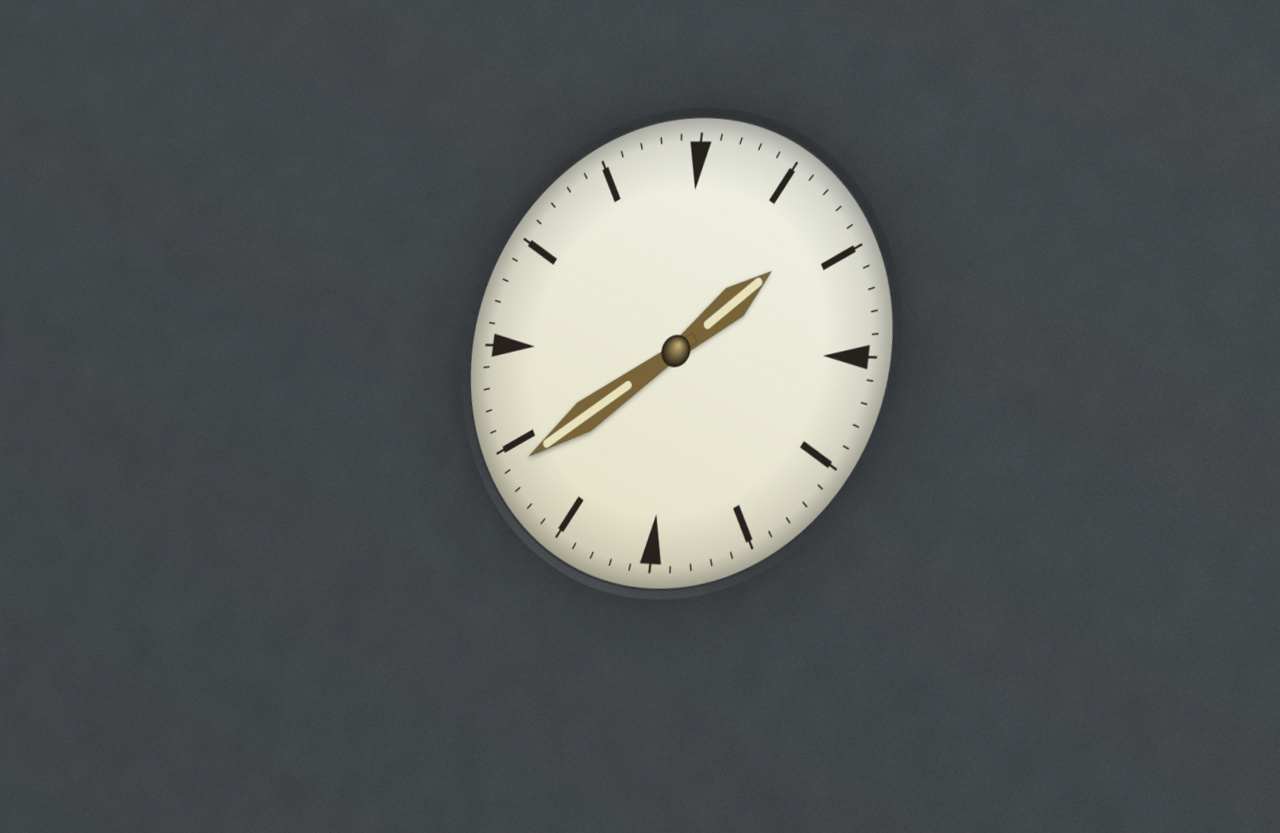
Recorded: 1:39
